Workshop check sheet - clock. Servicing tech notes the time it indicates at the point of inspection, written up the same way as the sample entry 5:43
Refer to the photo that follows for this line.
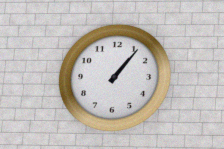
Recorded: 1:06
